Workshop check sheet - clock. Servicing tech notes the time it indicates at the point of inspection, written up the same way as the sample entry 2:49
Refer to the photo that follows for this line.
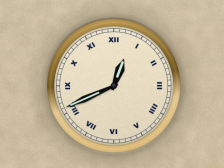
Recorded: 12:41
